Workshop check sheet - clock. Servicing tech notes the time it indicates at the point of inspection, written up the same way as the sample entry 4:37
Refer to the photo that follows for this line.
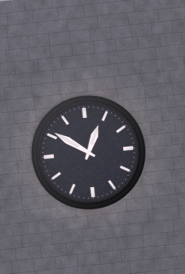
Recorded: 12:51
